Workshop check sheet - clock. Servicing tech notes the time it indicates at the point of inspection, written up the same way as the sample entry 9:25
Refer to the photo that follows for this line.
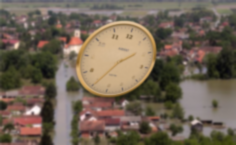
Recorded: 1:35
